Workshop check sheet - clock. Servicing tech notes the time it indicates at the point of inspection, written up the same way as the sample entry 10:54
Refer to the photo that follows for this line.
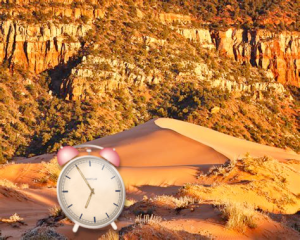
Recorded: 6:55
